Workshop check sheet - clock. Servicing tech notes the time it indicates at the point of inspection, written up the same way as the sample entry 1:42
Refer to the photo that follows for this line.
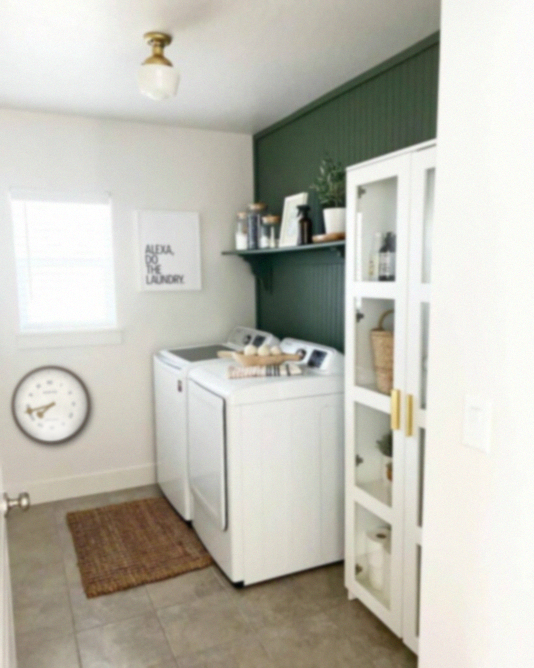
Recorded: 7:43
